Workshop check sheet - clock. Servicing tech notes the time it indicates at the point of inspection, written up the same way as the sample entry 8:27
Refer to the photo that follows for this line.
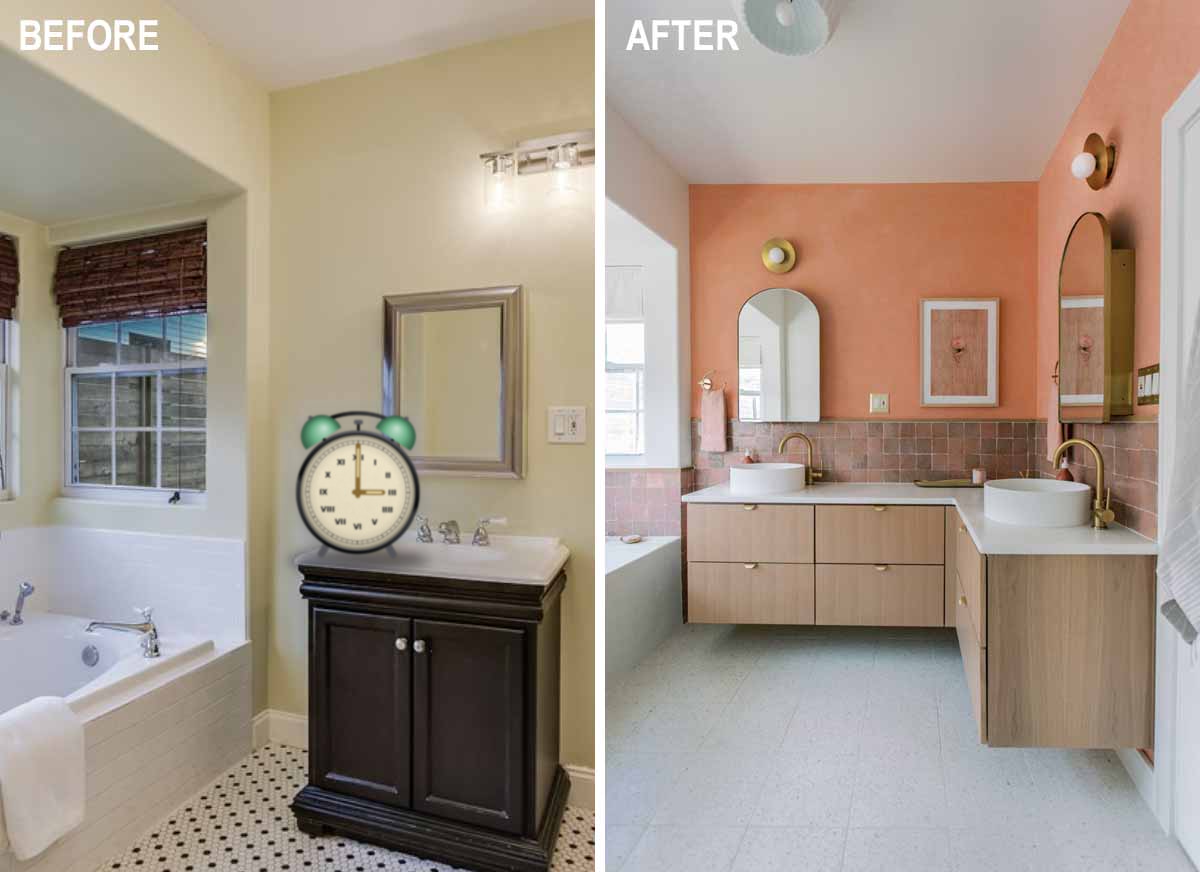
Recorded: 3:00
